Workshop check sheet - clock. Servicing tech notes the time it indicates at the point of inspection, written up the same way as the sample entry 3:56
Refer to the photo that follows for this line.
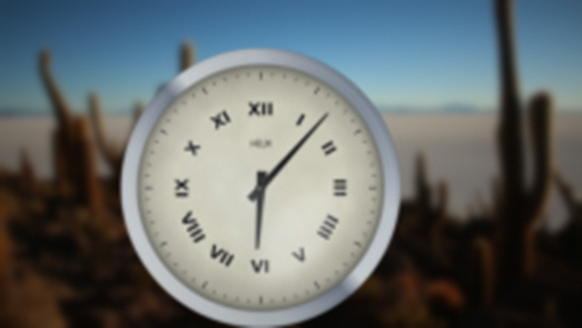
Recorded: 6:07
